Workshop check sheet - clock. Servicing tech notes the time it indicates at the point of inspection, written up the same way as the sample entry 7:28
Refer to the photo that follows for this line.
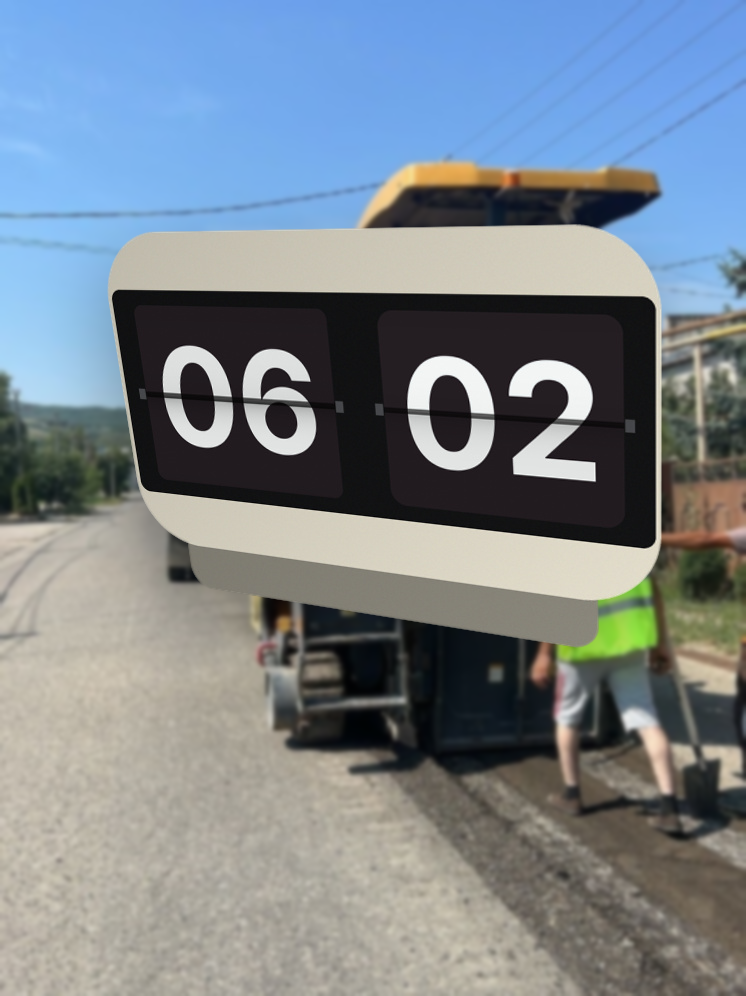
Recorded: 6:02
